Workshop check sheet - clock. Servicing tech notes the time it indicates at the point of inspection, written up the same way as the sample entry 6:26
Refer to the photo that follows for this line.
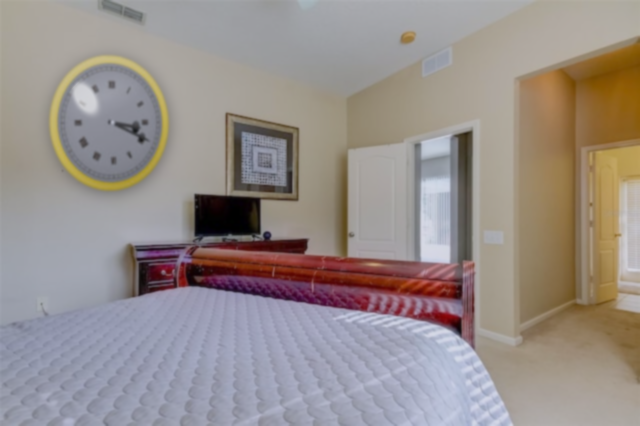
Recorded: 3:19
